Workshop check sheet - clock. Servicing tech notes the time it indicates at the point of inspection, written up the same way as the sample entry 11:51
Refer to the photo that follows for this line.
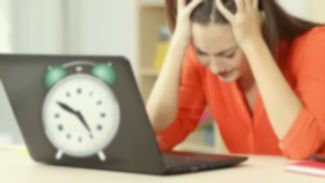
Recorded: 4:50
